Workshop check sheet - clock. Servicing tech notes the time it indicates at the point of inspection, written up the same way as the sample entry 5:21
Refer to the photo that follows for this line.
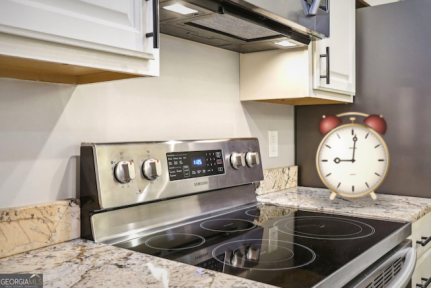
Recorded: 9:01
